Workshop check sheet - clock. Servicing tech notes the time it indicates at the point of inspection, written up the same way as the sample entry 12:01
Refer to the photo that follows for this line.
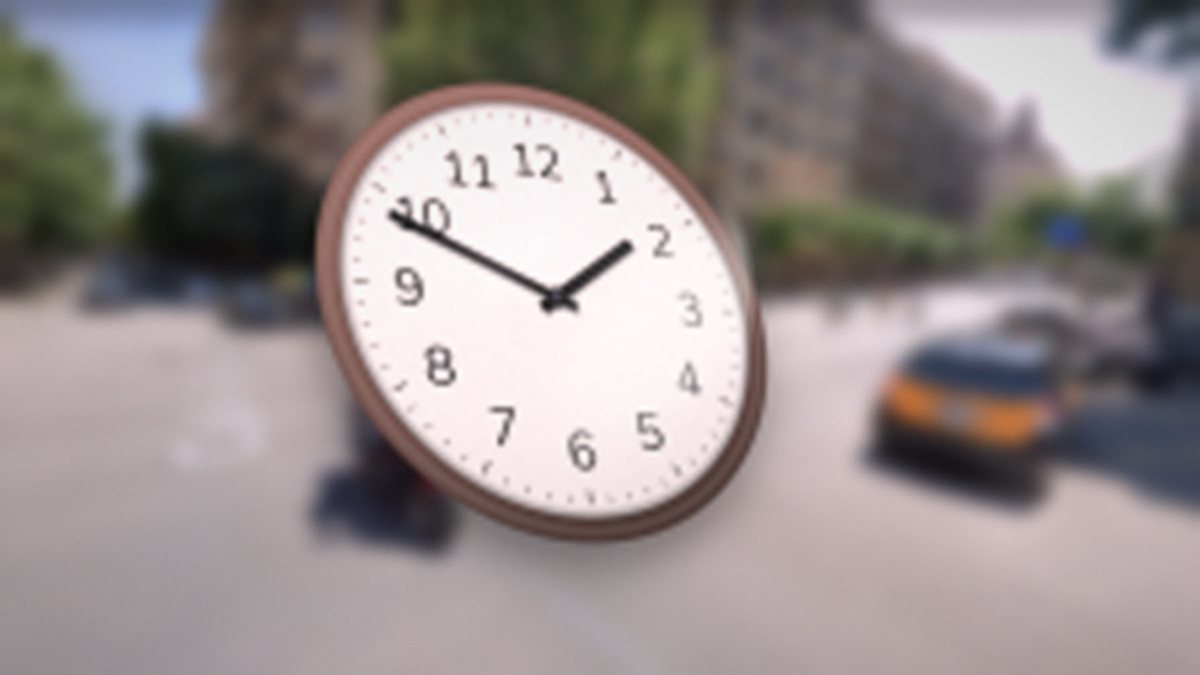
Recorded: 1:49
